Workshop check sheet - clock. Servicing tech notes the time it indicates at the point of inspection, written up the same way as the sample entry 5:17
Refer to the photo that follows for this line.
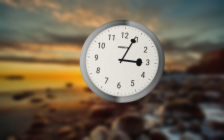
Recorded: 3:04
